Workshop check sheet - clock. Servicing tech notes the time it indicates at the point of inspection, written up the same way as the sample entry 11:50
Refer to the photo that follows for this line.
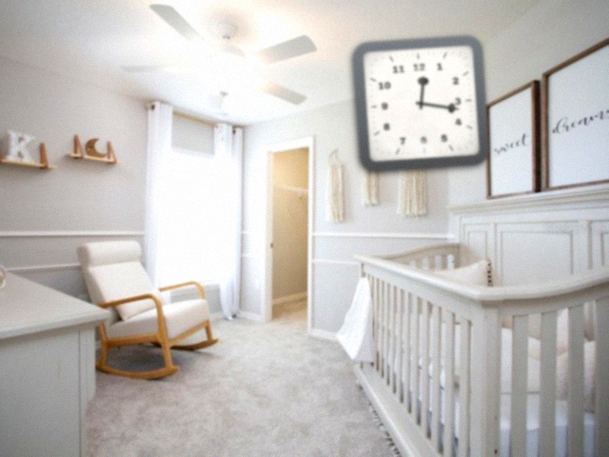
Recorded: 12:17
